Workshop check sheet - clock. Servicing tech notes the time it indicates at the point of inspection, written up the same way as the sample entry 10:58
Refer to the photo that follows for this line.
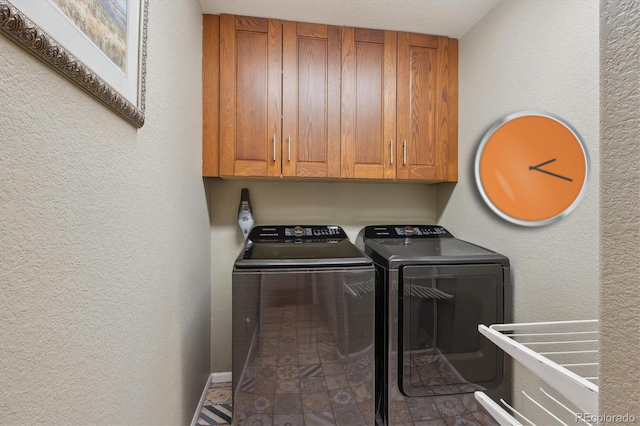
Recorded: 2:18
